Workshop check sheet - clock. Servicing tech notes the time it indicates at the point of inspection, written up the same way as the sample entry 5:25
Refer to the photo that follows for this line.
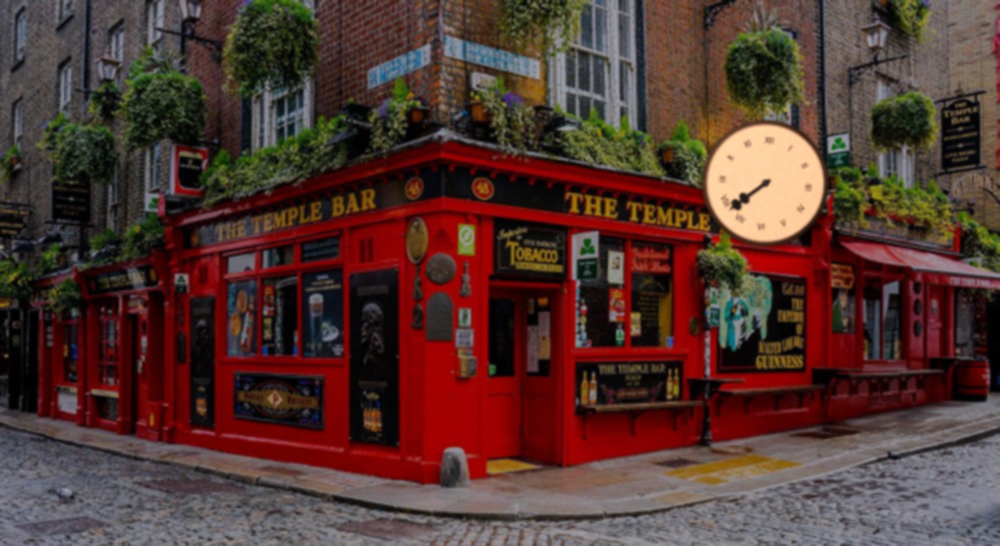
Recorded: 7:38
